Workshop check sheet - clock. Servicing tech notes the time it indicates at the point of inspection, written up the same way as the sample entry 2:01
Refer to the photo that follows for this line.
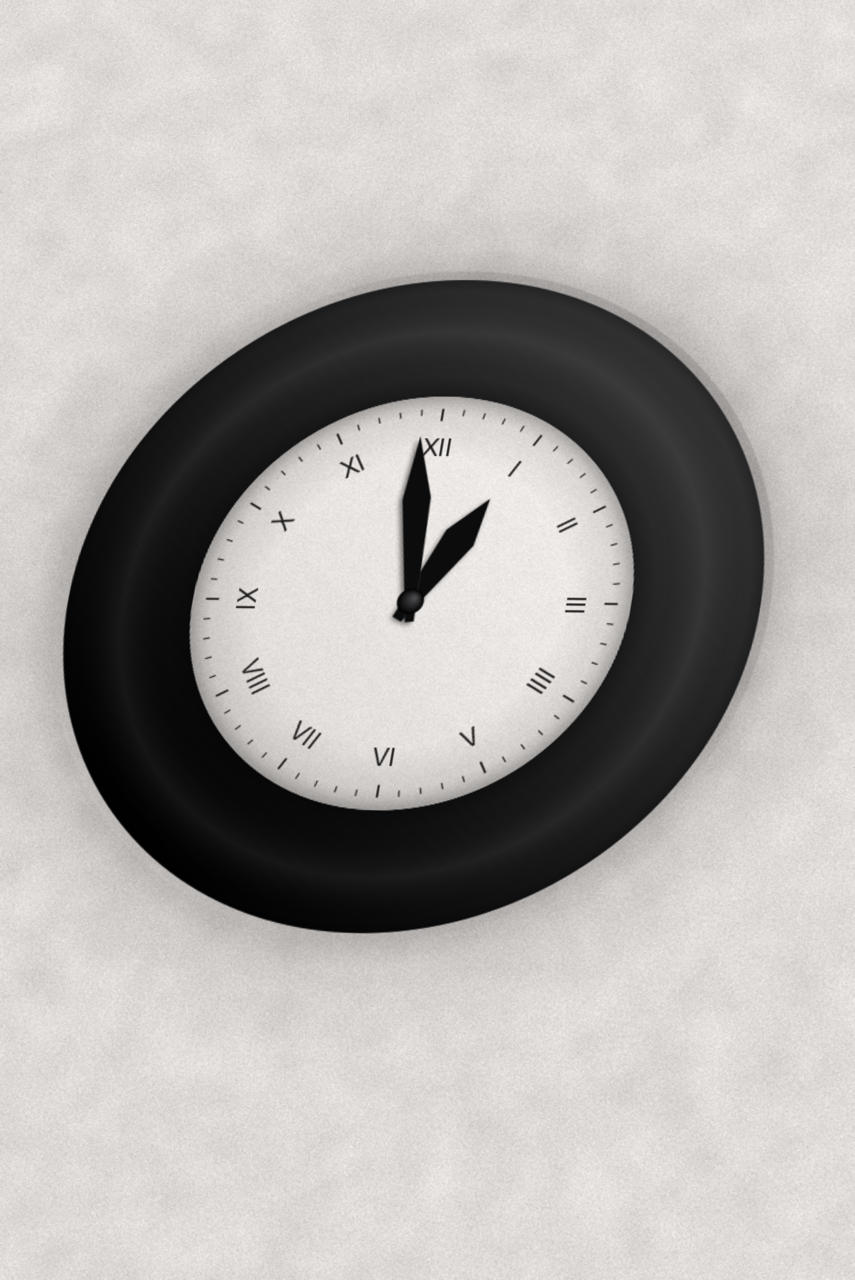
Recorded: 12:59
